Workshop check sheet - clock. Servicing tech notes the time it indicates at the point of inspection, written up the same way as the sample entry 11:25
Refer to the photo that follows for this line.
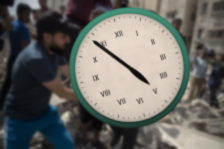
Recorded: 4:54
